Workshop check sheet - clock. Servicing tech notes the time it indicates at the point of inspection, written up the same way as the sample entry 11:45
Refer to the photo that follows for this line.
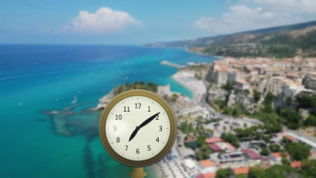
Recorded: 7:09
